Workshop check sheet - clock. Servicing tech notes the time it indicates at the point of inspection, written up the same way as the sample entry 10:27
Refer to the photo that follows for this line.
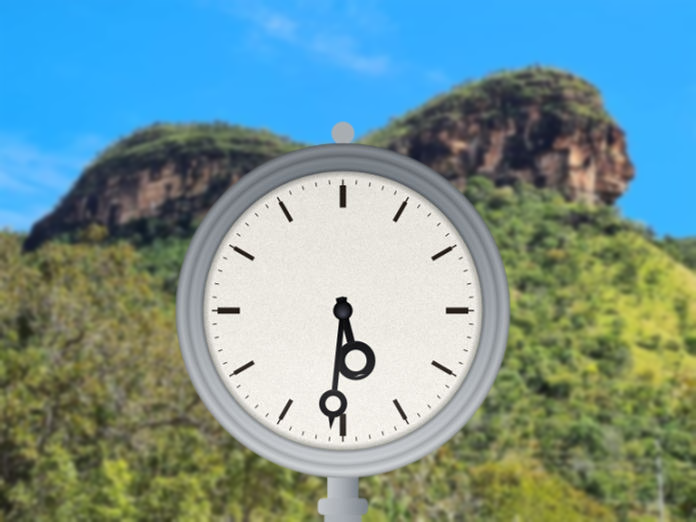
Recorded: 5:31
